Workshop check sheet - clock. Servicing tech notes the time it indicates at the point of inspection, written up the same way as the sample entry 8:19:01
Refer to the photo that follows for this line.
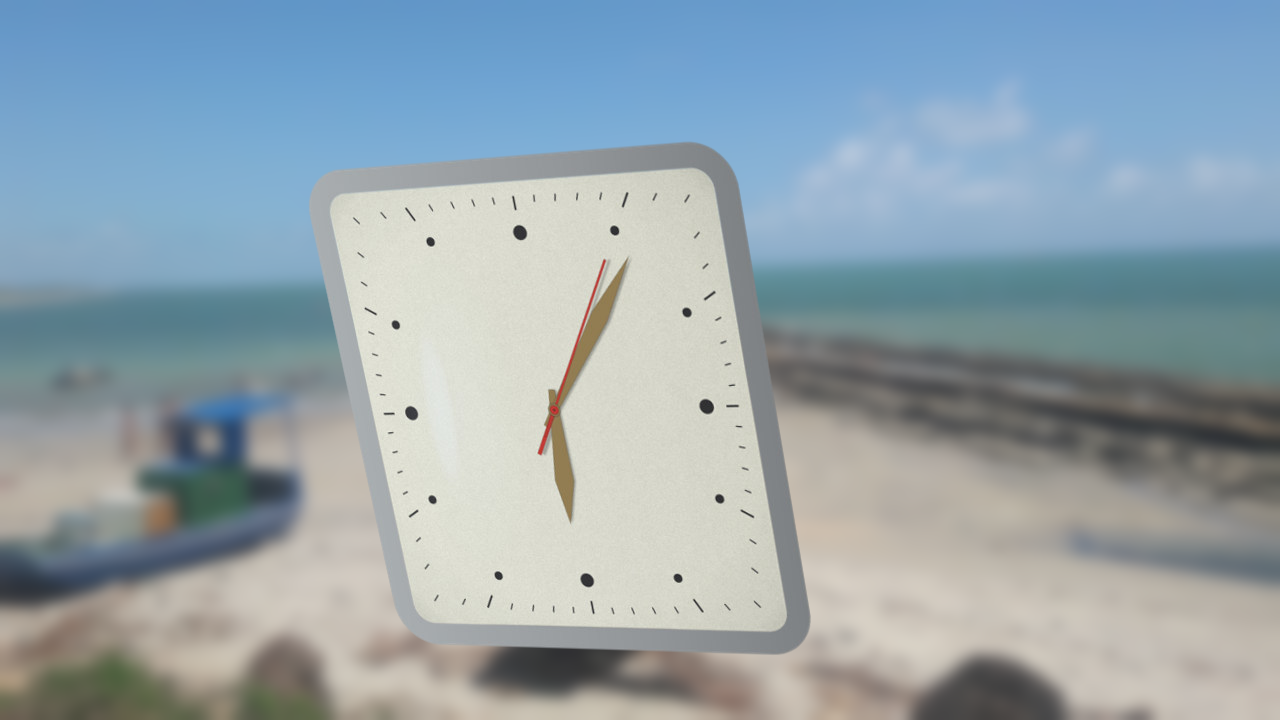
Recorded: 6:06:05
